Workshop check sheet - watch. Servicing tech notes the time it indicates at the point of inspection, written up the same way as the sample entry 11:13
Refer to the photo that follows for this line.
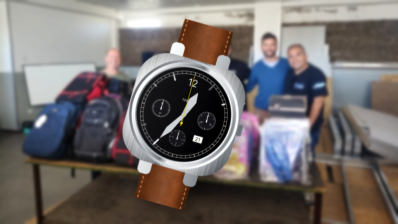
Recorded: 12:35
